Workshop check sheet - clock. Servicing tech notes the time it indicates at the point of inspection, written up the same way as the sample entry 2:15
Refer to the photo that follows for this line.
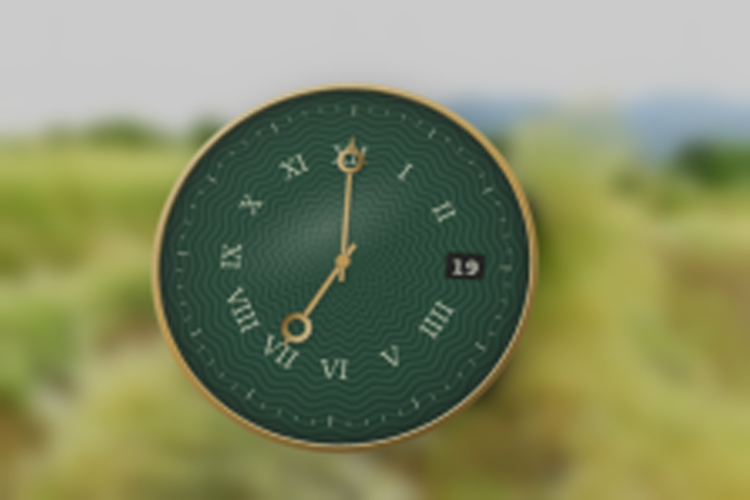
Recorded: 7:00
